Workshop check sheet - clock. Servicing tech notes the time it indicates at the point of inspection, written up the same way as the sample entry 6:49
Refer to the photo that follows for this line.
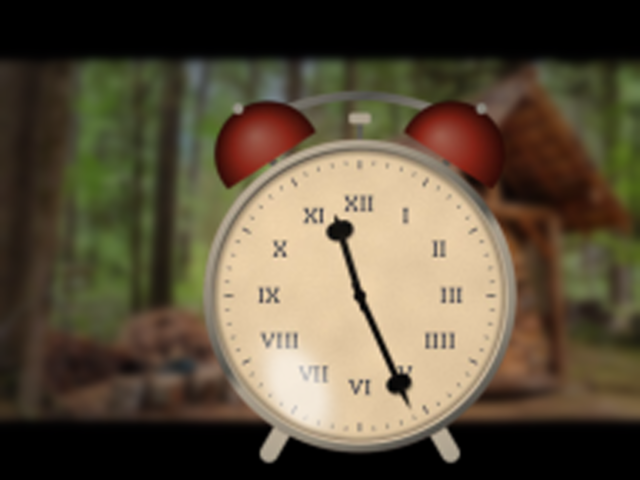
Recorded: 11:26
